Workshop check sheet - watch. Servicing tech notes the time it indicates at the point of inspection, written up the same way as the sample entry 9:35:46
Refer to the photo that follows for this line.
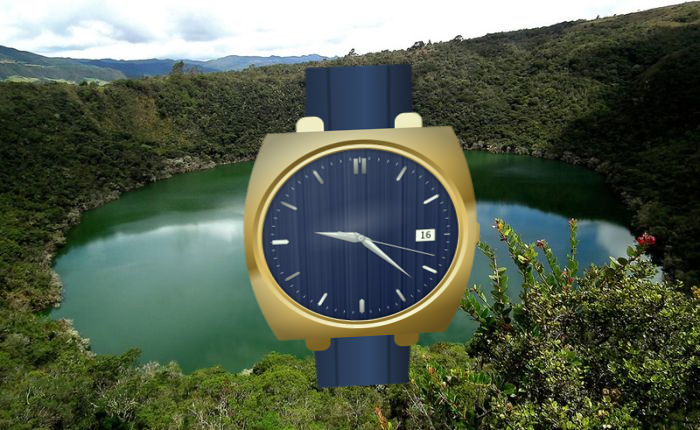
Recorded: 9:22:18
